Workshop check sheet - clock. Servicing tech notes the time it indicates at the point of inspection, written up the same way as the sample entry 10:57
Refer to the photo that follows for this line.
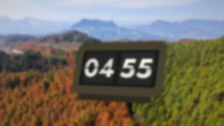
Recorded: 4:55
